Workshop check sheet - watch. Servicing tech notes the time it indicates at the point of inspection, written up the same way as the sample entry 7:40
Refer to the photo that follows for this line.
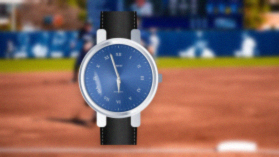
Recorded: 5:57
